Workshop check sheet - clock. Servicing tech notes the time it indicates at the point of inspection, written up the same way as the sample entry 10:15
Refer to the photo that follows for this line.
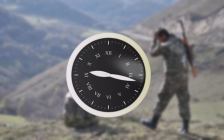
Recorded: 9:17
